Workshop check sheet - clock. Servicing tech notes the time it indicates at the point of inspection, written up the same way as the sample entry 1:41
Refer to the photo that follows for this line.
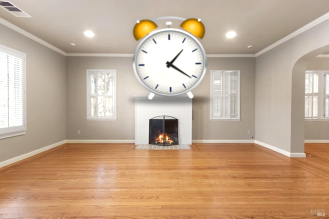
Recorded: 1:21
